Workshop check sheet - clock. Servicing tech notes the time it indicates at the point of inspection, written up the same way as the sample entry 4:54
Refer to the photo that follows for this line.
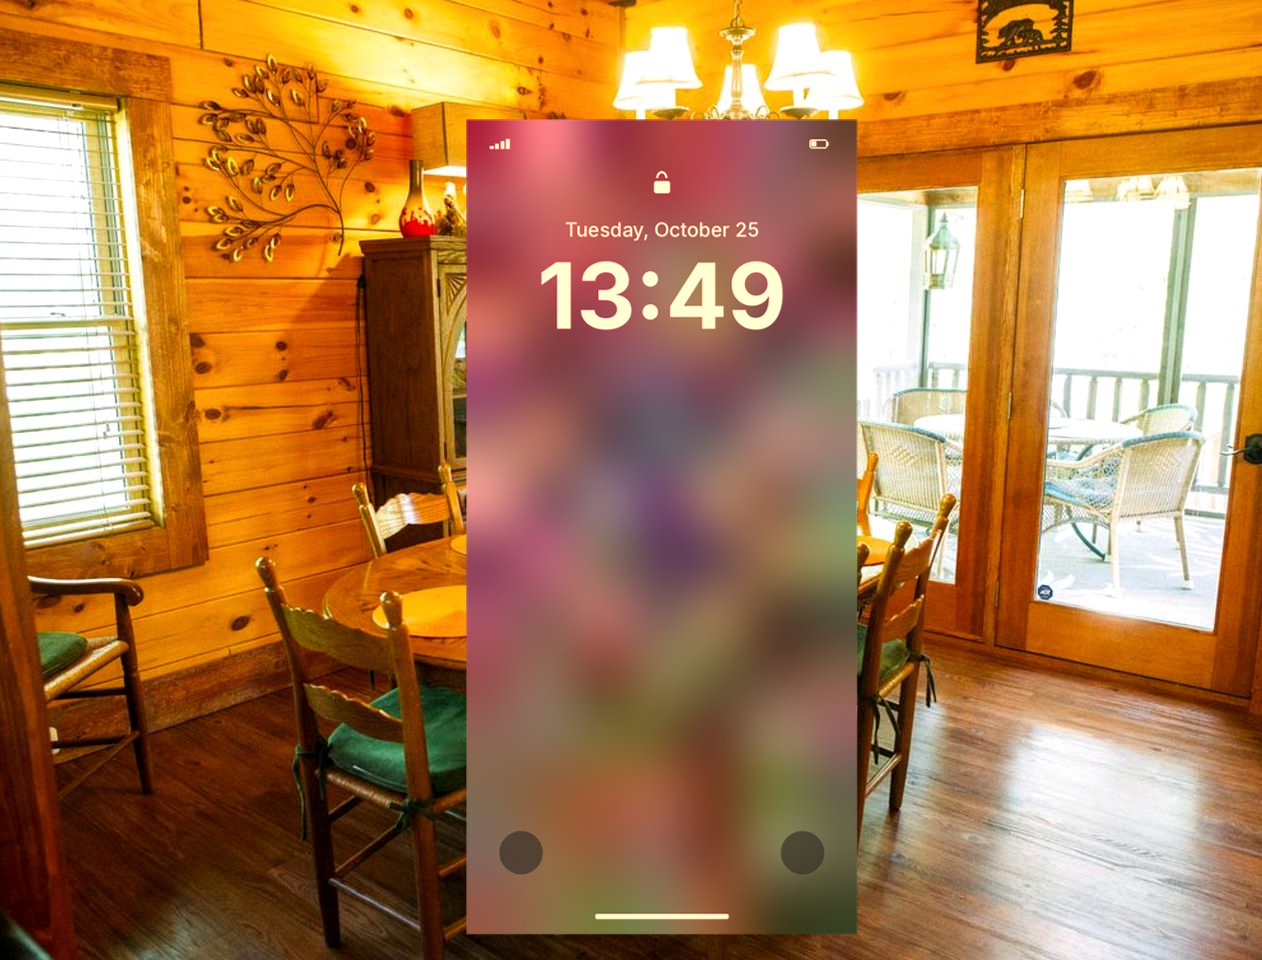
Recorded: 13:49
